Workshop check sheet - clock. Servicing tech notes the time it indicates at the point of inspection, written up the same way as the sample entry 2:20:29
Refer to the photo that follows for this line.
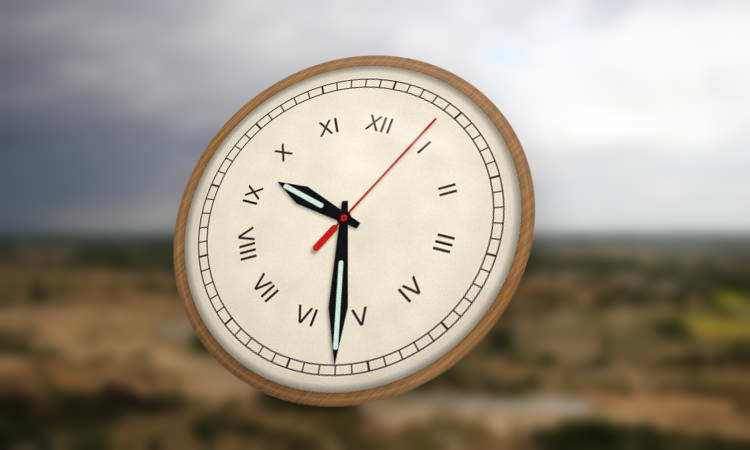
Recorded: 9:27:04
